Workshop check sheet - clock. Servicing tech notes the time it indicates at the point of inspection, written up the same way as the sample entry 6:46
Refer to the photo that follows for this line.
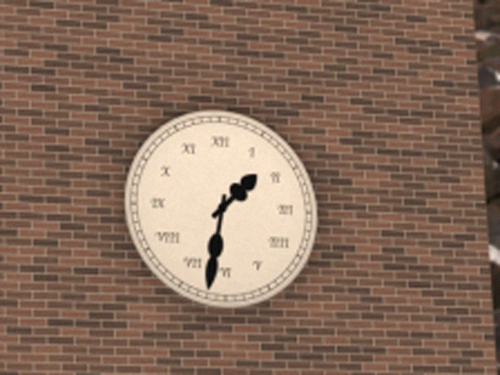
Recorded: 1:32
